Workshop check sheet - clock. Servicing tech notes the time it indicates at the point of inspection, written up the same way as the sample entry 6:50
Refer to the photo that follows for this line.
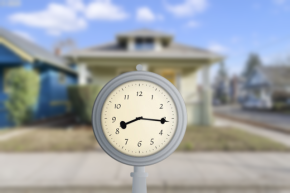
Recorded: 8:16
